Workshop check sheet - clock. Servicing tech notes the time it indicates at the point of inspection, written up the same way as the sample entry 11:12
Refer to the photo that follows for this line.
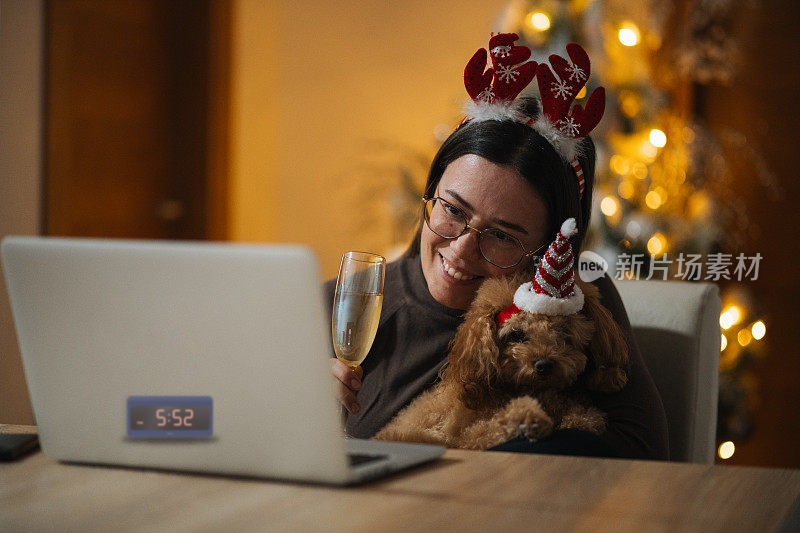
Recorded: 5:52
